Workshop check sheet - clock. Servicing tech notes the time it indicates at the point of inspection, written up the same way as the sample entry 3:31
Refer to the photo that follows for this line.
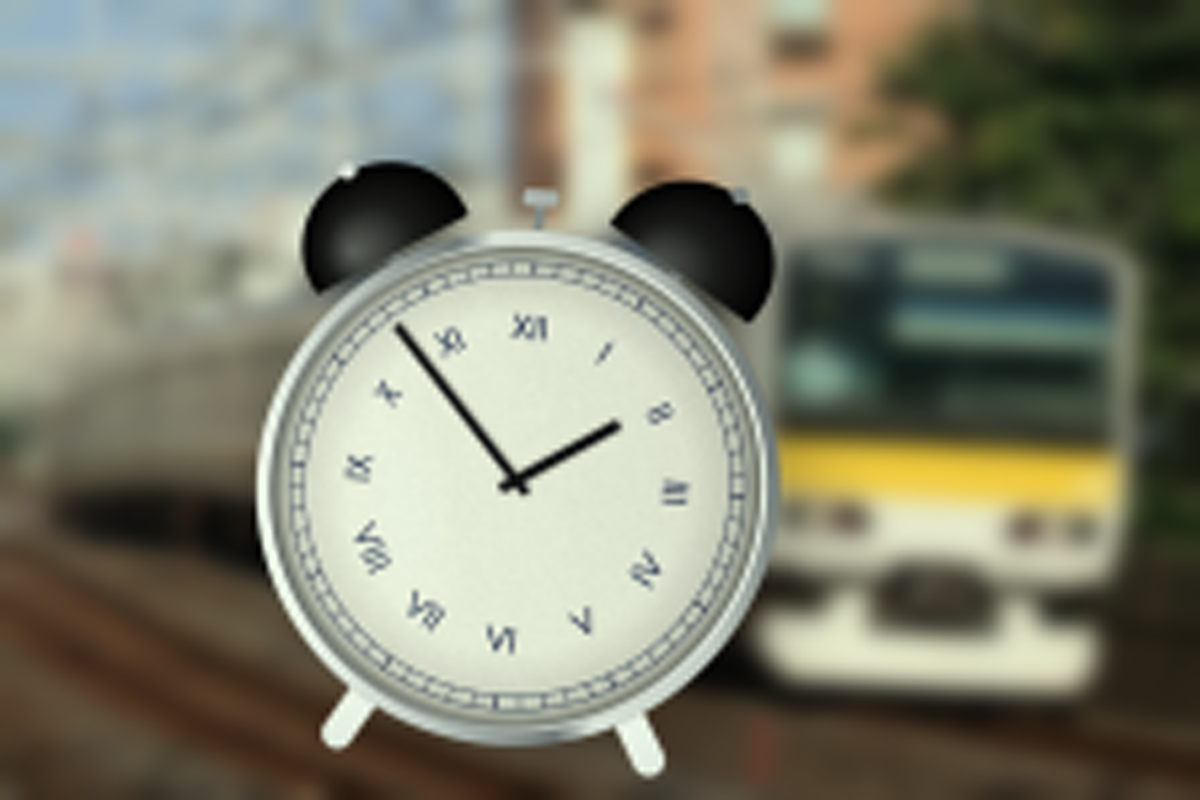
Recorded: 1:53
